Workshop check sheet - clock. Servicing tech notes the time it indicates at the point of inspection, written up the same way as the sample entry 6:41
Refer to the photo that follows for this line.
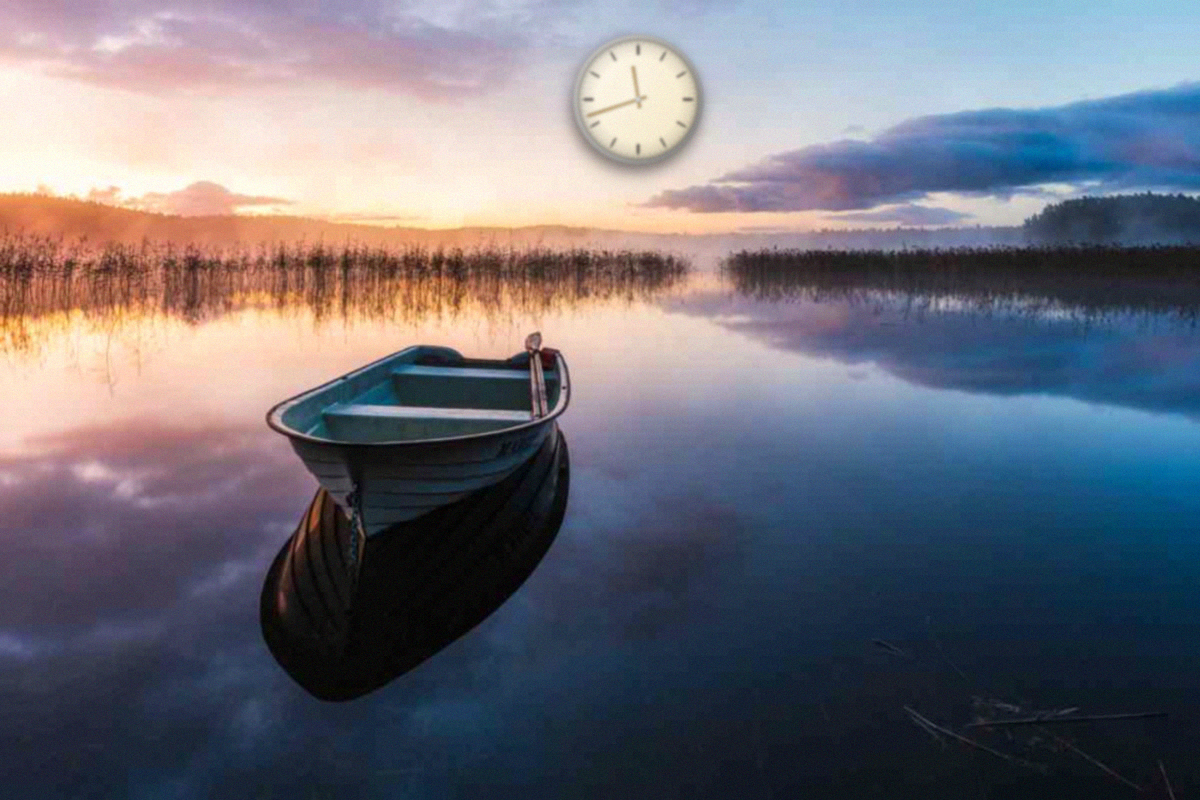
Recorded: 11:42
